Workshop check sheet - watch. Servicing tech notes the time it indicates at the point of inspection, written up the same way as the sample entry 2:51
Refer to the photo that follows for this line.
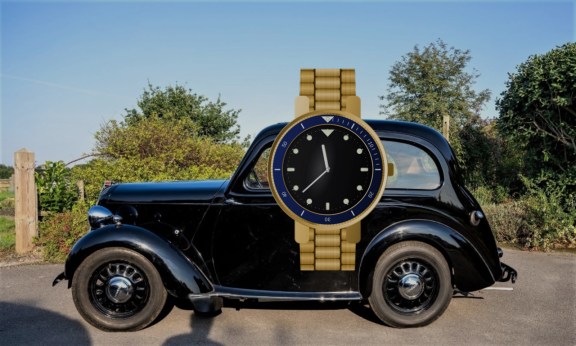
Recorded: 11:38
